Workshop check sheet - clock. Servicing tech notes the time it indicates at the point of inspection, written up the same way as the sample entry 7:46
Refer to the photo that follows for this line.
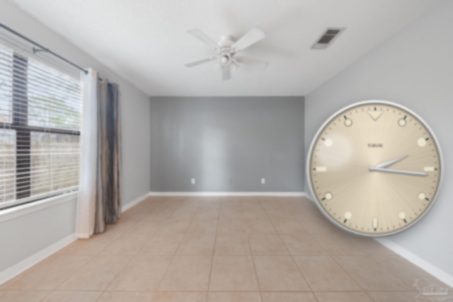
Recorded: 2:16
